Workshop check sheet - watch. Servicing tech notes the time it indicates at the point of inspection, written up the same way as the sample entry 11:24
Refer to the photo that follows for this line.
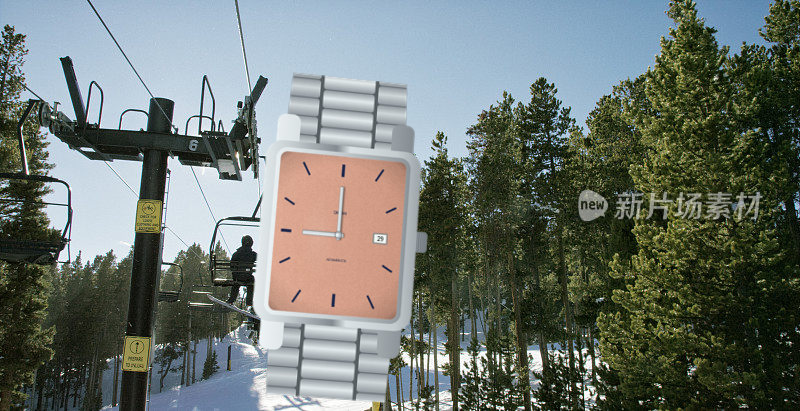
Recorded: 9:00
